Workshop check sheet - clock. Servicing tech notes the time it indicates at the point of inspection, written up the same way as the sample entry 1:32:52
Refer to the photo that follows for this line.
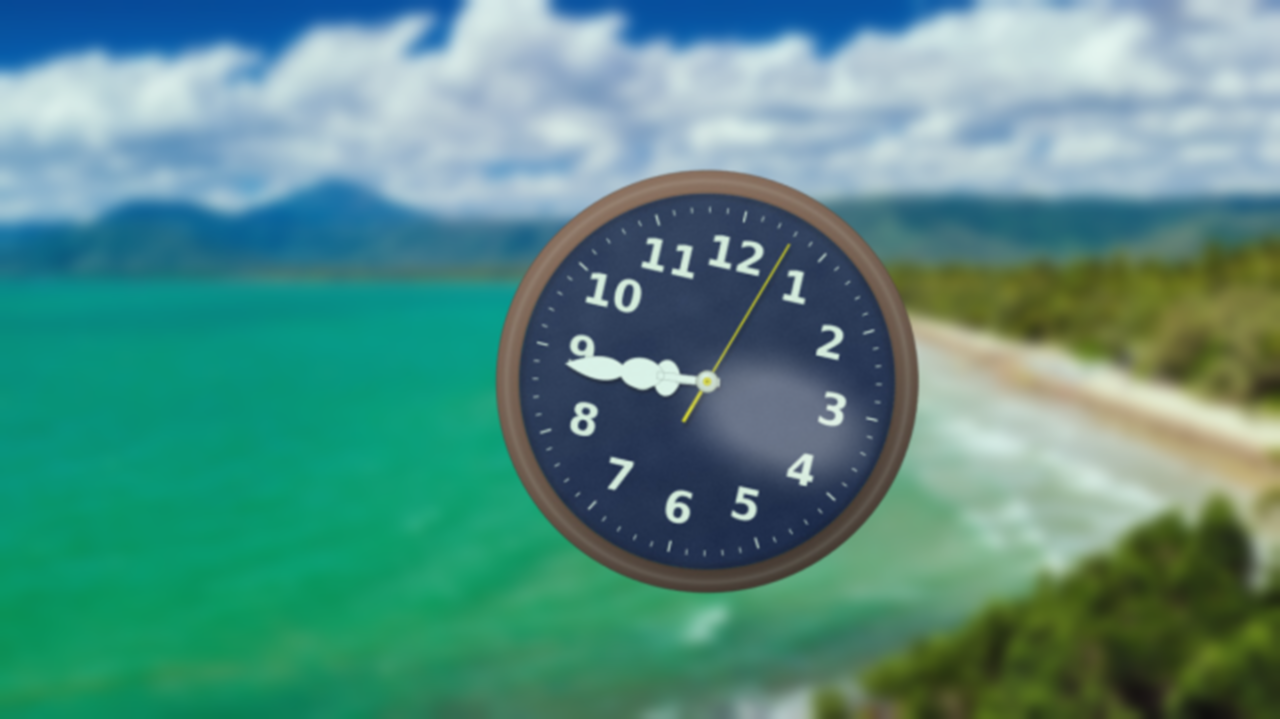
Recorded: 8:44:03
